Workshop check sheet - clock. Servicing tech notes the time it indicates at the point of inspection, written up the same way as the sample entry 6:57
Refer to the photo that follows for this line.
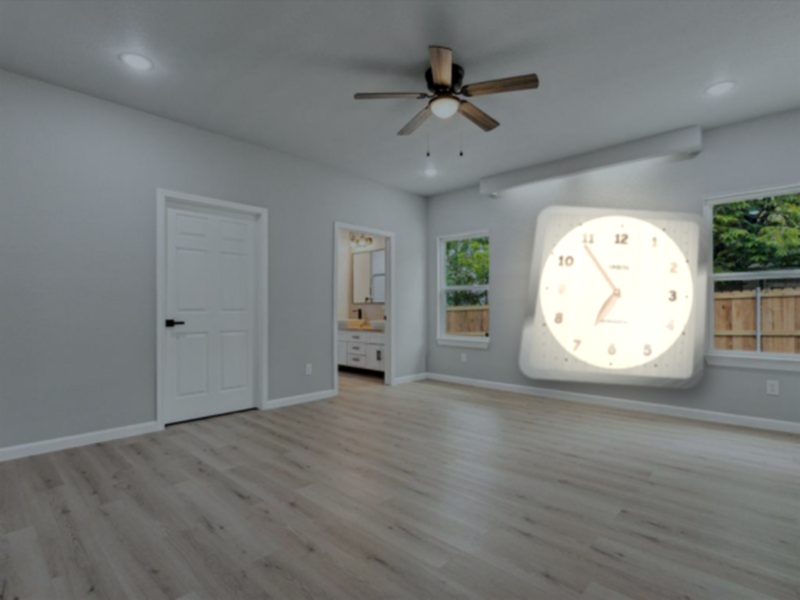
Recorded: 6:54
